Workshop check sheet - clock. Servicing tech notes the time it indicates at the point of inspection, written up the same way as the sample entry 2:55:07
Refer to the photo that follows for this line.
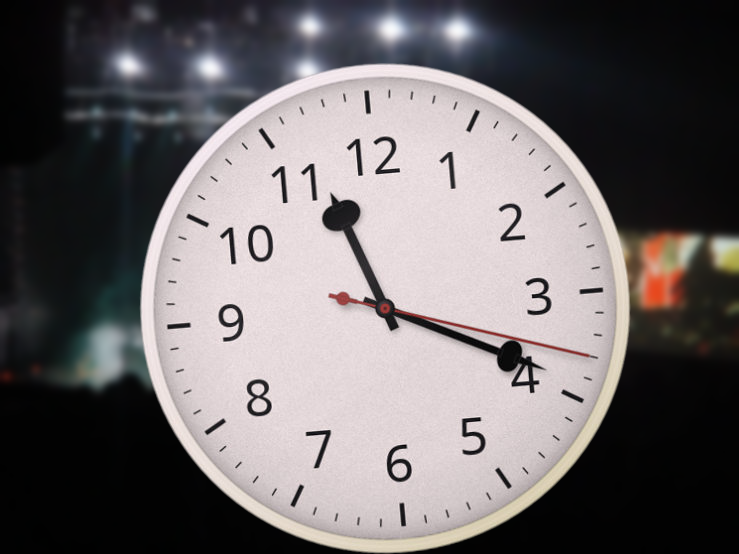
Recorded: 11:19:18
